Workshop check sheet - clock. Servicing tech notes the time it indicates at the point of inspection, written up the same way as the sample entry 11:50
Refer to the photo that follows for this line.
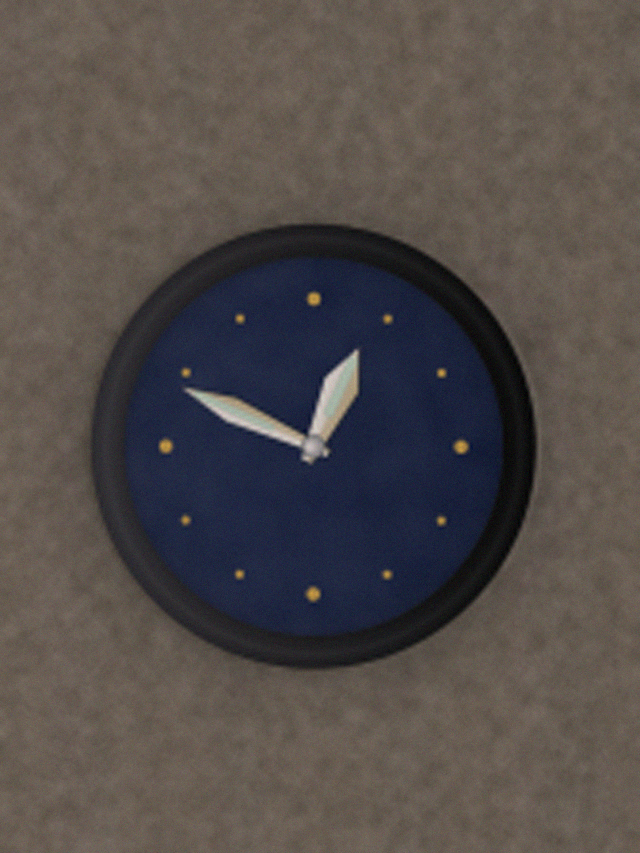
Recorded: 12:49
